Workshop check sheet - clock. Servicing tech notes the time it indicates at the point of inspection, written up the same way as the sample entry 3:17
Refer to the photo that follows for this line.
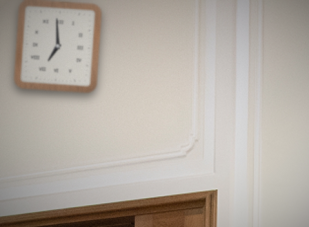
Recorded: 6:59
